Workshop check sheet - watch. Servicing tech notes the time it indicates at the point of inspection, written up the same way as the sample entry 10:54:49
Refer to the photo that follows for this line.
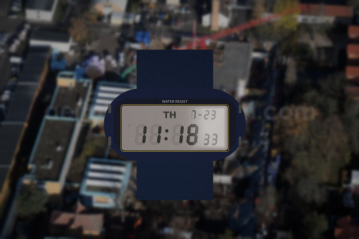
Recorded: 11:18:33
